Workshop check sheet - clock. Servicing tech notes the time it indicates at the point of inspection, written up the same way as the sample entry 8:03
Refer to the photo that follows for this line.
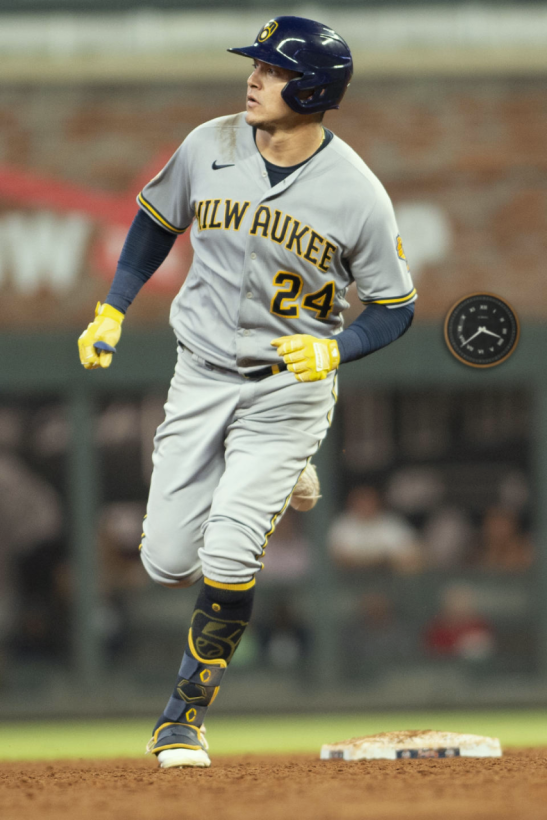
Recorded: 3:38
